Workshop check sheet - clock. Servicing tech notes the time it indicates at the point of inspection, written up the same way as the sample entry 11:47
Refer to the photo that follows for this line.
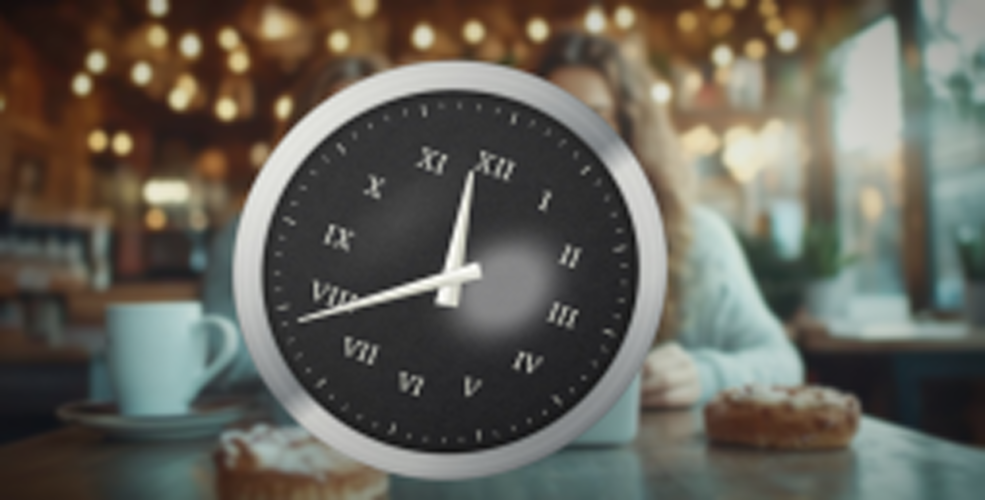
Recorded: 11:39
